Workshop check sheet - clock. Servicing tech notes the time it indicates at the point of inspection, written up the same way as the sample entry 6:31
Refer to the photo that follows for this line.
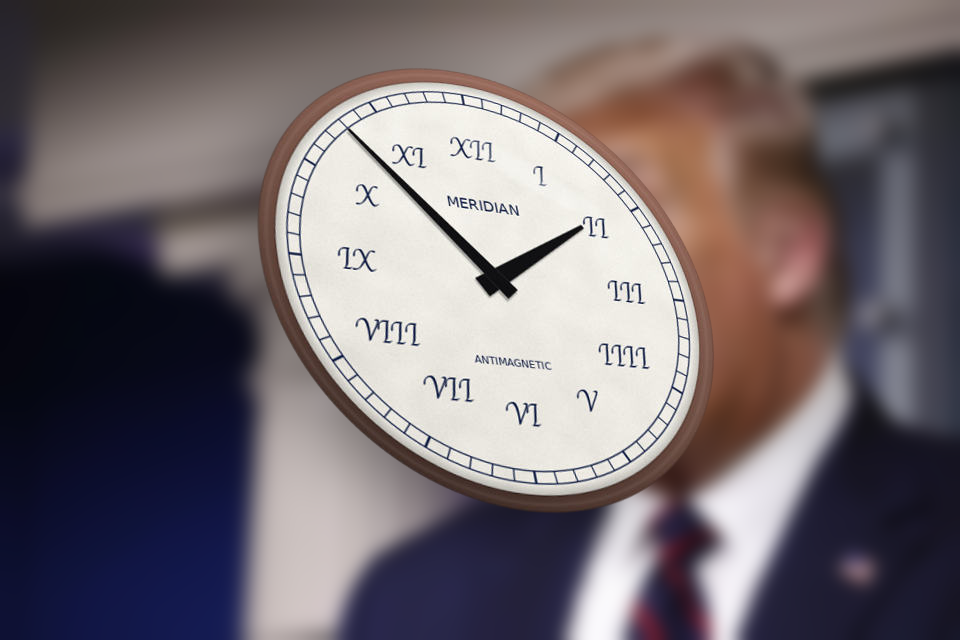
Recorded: 1:53
